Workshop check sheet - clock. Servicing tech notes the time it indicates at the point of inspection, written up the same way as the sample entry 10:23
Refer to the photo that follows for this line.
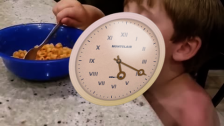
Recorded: 5:19
